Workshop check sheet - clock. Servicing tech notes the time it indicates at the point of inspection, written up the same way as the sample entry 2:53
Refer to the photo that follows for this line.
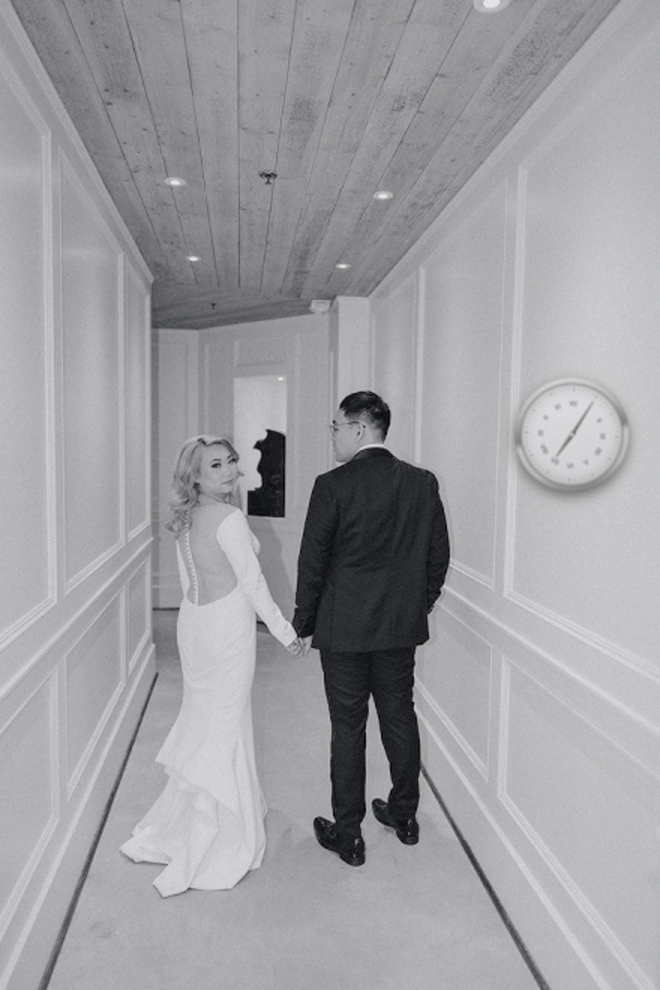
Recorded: 7:05
